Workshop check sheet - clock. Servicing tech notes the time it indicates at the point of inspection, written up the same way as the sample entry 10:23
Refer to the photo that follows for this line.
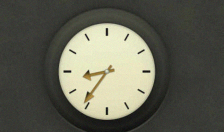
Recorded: 8:36
